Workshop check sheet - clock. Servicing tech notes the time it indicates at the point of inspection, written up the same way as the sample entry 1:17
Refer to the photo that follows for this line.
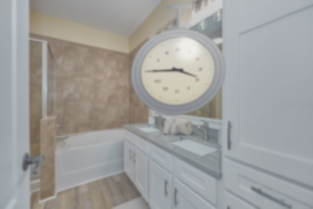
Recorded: 3:45
